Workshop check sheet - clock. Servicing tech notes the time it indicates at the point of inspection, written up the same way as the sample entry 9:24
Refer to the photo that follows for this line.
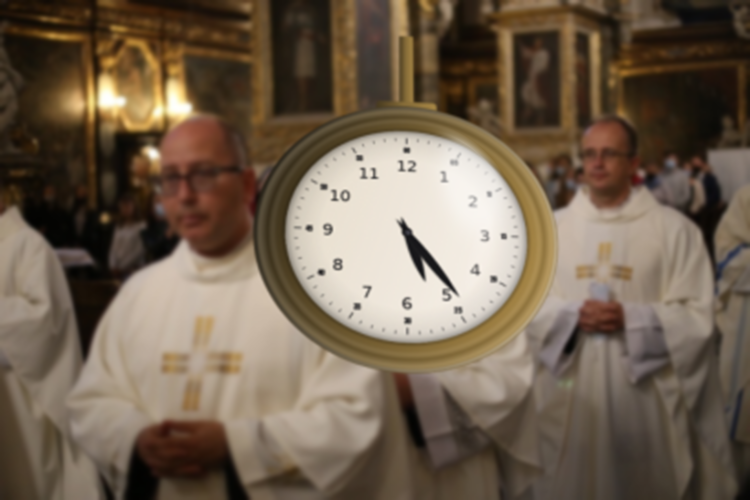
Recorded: 5:24
